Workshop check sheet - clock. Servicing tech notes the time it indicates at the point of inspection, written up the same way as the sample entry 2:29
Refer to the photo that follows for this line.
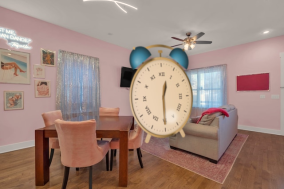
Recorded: 12:30
